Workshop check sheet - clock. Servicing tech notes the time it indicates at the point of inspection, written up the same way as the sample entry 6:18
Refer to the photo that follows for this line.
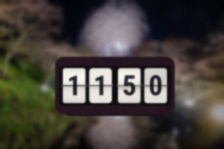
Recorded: 11:50
